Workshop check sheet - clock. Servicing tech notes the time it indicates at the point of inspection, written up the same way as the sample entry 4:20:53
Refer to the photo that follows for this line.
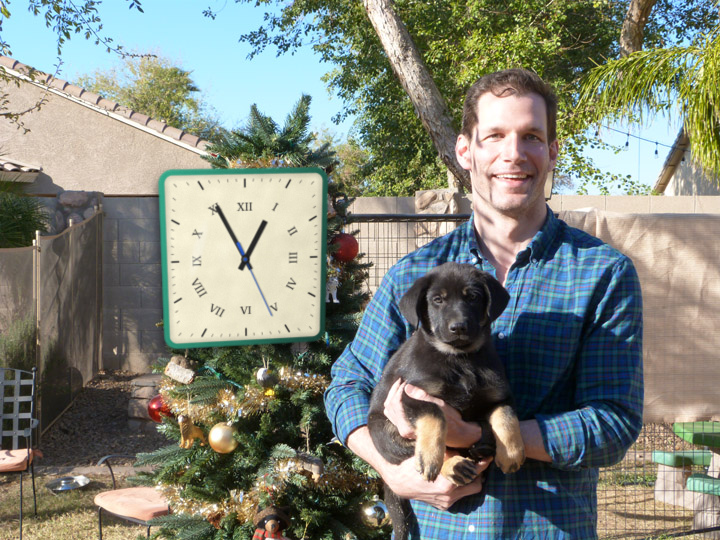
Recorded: 12:55:26
